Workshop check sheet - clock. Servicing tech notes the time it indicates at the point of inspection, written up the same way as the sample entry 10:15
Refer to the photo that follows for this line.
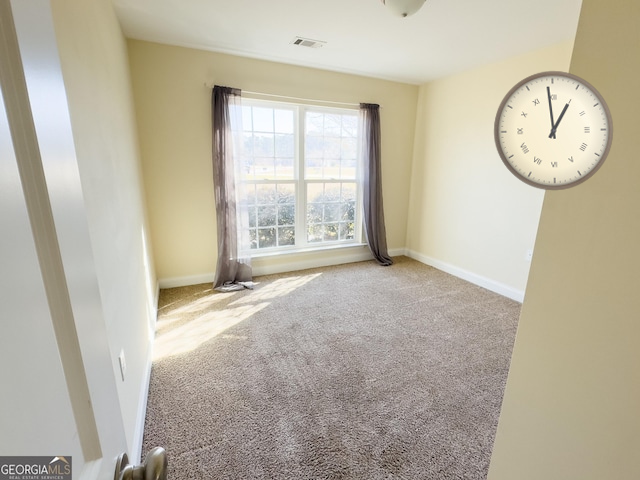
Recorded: 12:59
